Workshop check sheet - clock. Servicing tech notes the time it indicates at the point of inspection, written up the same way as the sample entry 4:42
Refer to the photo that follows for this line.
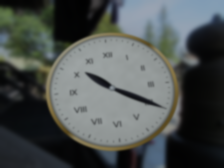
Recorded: 10:20
